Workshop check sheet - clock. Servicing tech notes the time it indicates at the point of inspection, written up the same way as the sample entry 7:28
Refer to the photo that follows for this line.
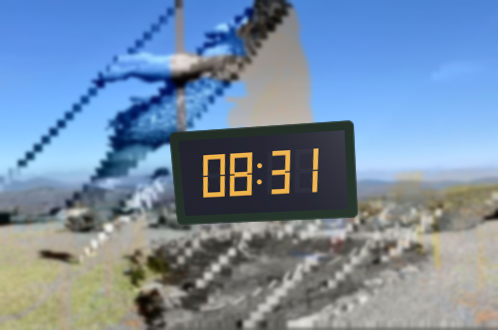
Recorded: 8:31
